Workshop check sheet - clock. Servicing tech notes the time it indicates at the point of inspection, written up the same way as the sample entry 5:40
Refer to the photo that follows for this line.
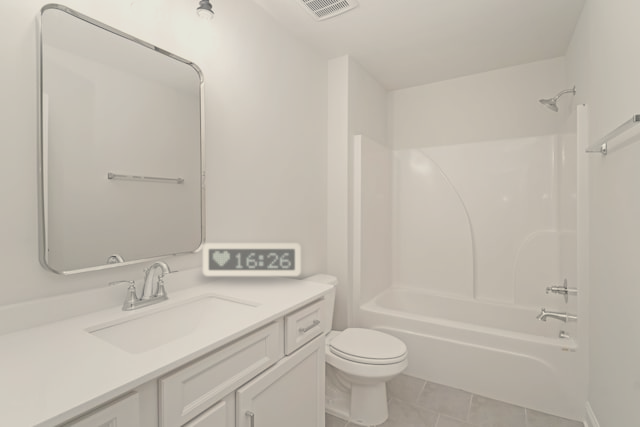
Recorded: 16:26
